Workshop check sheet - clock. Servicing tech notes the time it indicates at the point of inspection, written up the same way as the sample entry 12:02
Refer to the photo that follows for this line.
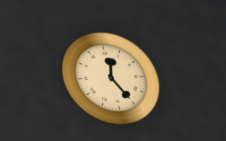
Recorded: 12:25
